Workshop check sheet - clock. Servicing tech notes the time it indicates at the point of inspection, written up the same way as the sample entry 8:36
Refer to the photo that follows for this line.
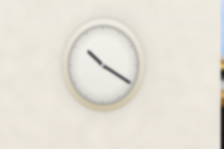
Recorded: 10:20
